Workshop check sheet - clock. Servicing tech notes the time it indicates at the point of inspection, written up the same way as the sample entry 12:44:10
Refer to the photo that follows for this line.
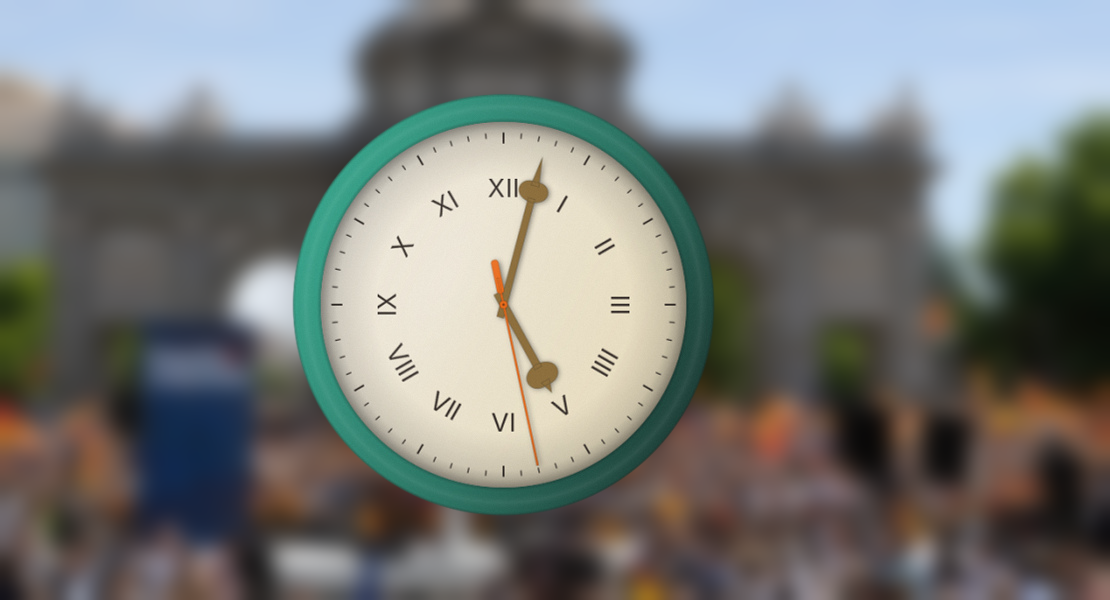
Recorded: 5:02:28
